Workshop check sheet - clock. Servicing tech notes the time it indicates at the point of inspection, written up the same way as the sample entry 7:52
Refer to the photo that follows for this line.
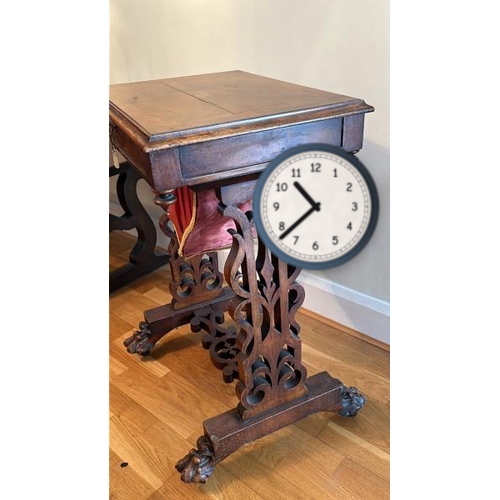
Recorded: 10:38
